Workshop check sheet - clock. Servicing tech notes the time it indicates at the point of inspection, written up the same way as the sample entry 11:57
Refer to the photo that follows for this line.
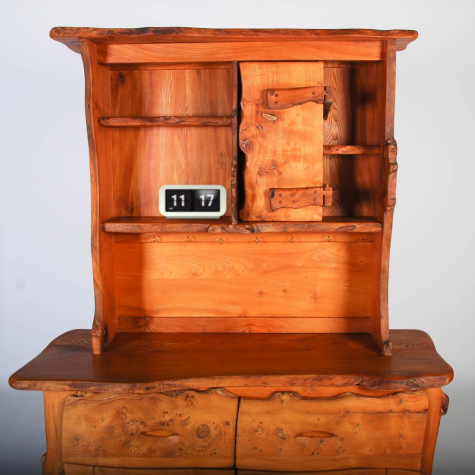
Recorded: 11:17
